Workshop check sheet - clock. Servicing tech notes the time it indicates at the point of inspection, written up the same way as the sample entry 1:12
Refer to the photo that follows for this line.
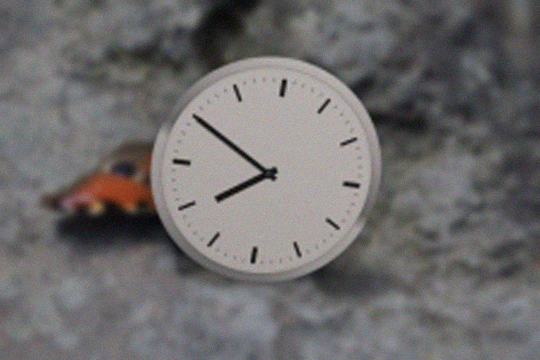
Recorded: 7:50
